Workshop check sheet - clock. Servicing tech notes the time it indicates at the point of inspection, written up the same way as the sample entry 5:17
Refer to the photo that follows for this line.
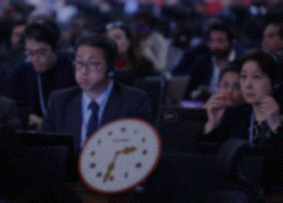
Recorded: 2:32
